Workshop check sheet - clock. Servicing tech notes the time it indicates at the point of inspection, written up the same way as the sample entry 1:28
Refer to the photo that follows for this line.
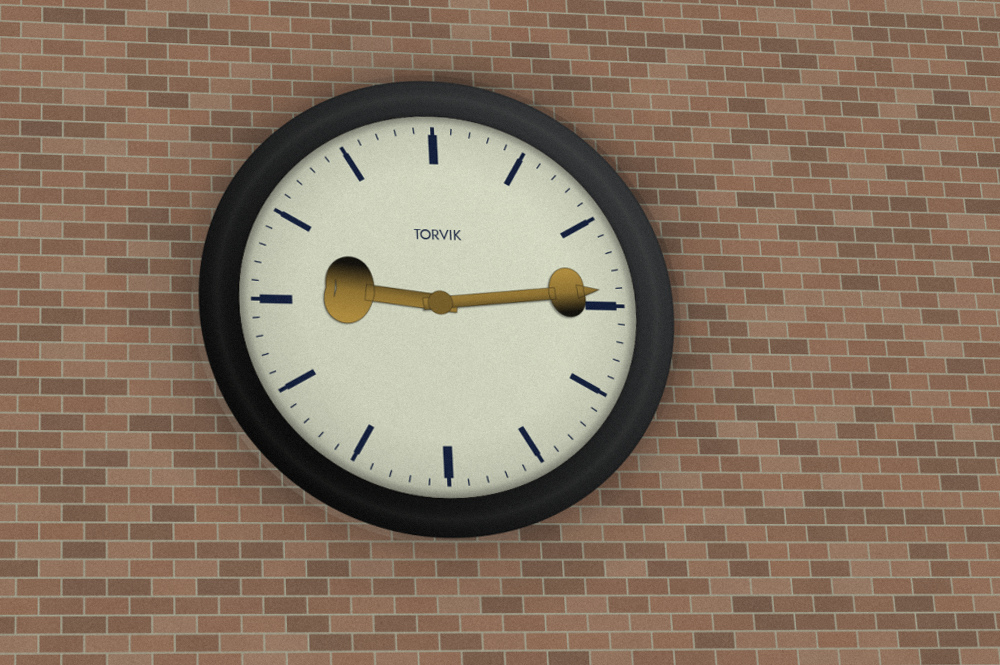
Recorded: 9:14
